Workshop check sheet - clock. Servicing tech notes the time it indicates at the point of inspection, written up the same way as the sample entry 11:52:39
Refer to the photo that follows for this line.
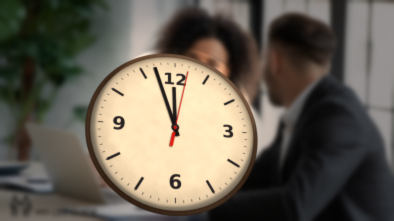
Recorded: 11:57:02
